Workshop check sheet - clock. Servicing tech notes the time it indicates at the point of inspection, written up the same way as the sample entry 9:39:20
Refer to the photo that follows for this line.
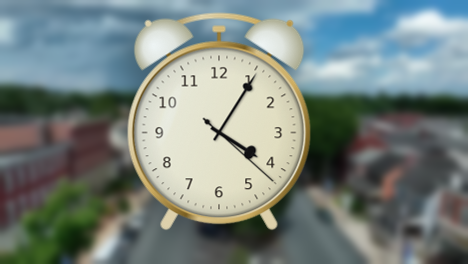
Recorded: 4:05:22
